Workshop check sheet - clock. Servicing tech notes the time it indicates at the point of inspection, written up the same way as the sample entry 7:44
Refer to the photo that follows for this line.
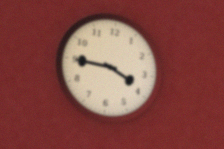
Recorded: 3:45
